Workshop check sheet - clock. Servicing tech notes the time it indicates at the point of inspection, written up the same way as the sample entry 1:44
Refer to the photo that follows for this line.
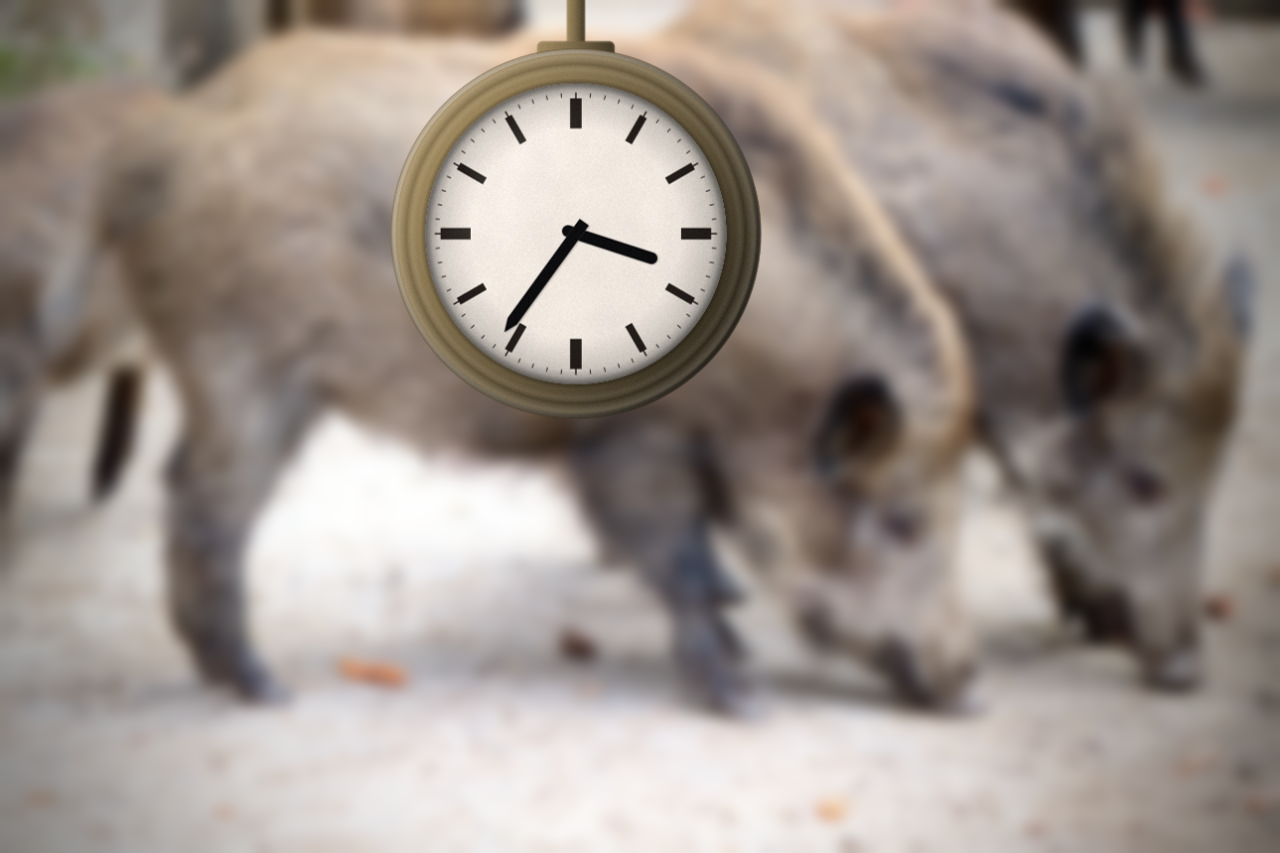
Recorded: 3:36
